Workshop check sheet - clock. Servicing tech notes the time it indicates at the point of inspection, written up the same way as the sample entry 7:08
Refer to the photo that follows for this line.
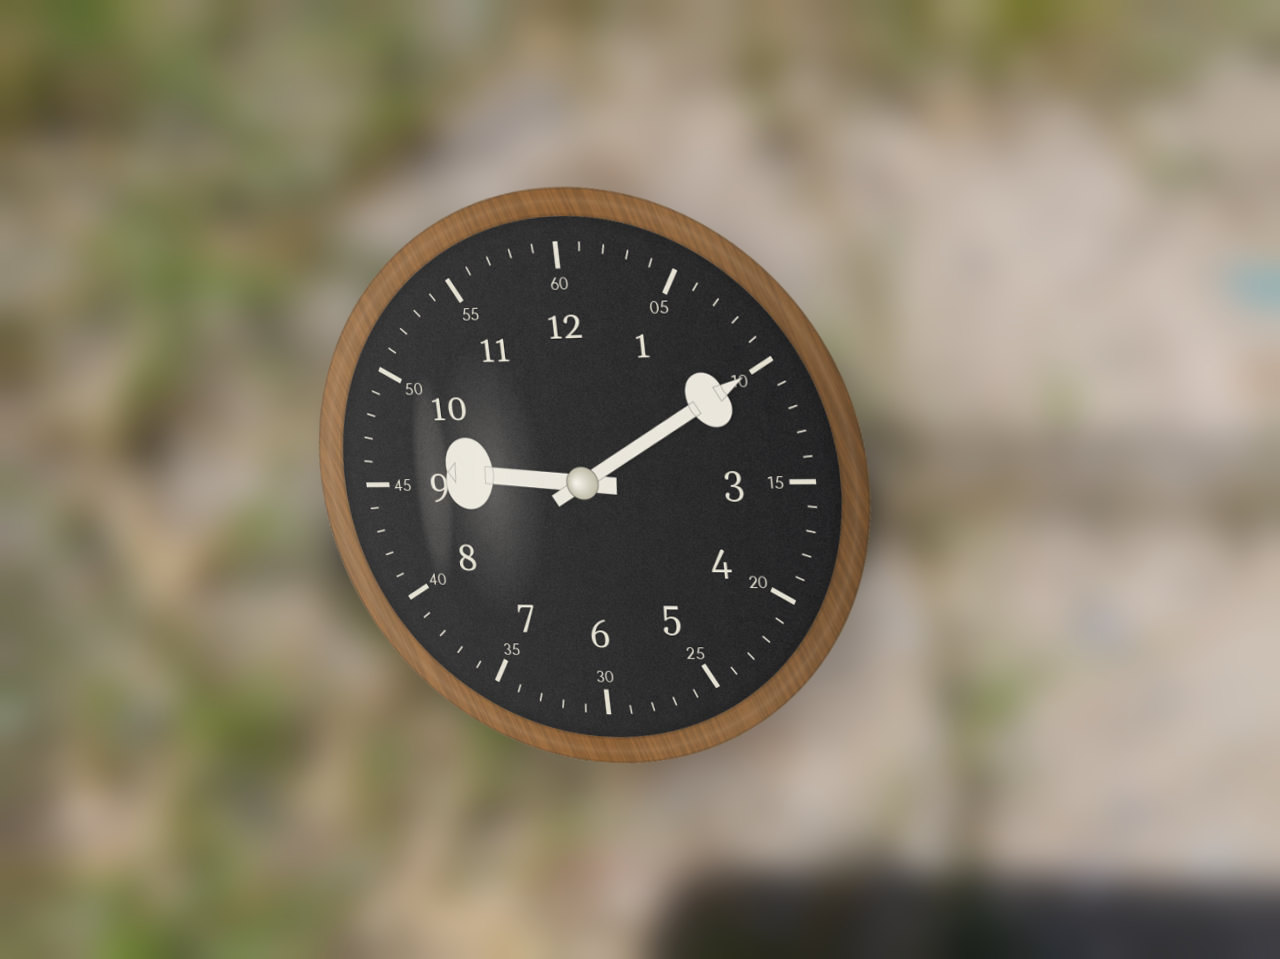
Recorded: 9:10
